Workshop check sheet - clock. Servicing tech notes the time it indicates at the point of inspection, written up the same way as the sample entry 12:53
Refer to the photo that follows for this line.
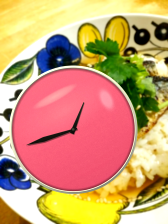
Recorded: 12:42
